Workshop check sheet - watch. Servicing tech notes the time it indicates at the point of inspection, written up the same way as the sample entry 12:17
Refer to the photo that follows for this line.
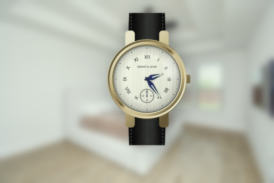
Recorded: 2:24
